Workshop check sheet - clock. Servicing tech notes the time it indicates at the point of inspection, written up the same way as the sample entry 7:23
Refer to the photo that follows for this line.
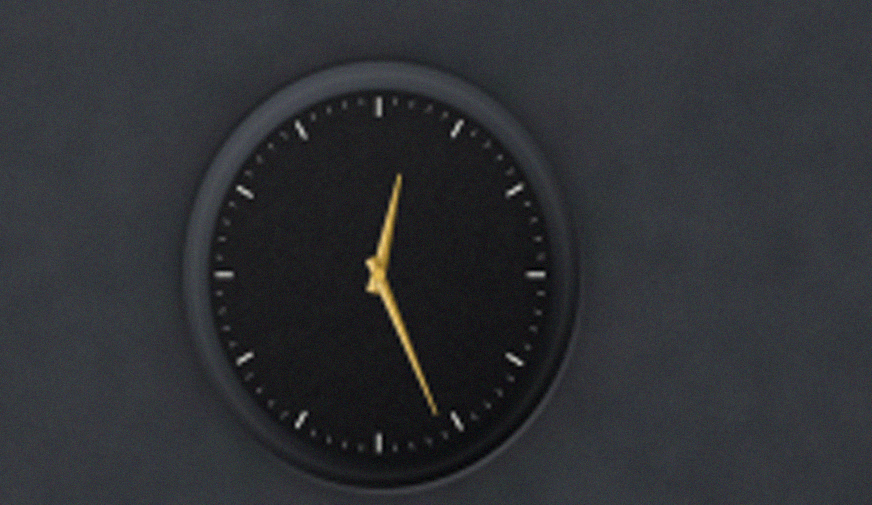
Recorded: 12:26
